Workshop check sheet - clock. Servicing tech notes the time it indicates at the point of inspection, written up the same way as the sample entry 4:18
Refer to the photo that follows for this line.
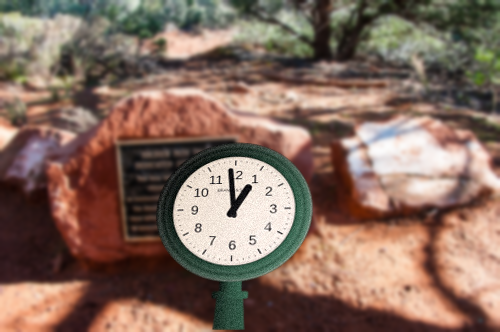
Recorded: 12:59
